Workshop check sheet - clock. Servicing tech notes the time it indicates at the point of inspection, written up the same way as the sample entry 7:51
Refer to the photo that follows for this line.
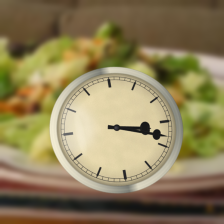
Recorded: 3:18
